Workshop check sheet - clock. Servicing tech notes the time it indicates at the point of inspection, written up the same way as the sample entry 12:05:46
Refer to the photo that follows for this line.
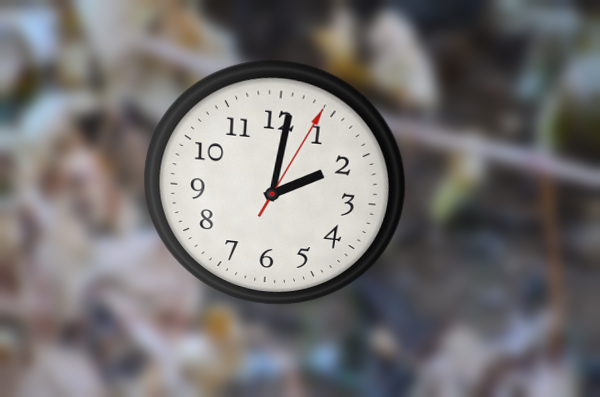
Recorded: 2:01:04
